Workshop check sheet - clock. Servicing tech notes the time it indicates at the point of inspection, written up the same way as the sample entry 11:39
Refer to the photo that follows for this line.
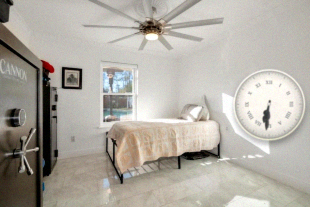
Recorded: 6:31
